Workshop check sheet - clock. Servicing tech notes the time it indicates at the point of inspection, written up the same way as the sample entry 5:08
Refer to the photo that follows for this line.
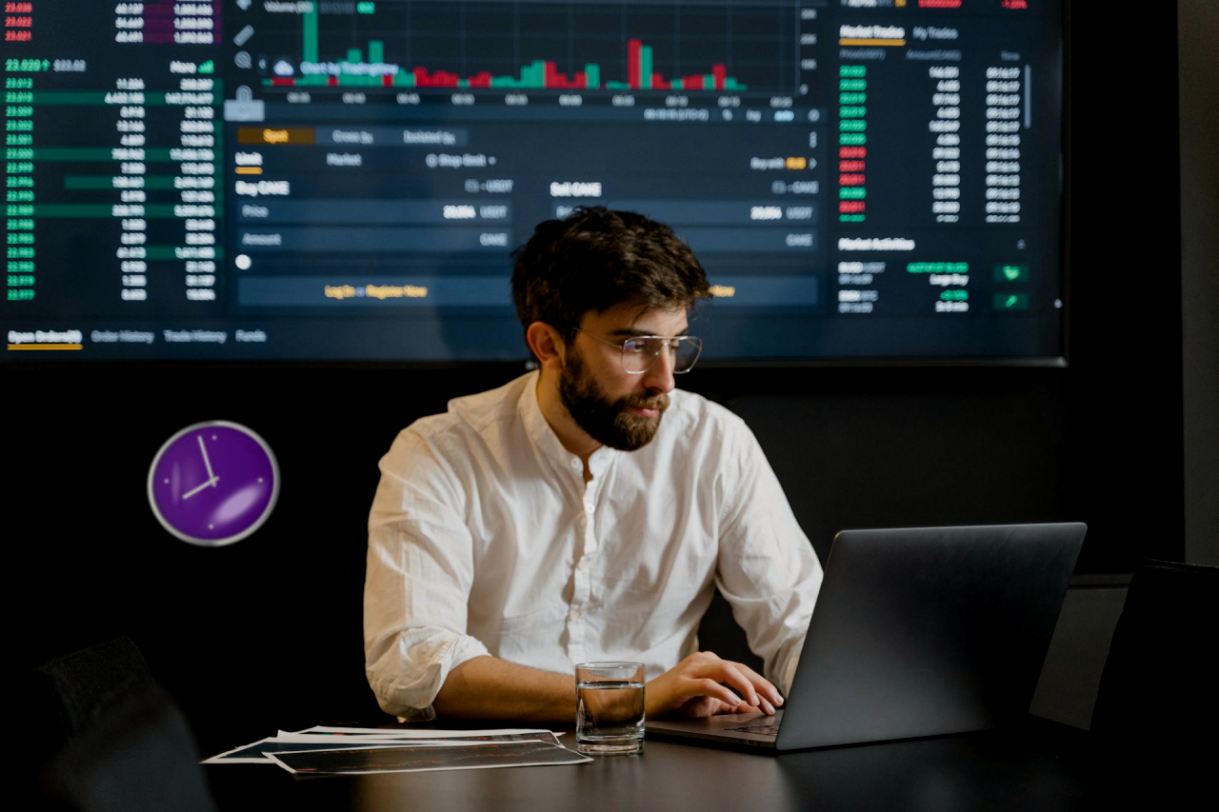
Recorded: 7:57
